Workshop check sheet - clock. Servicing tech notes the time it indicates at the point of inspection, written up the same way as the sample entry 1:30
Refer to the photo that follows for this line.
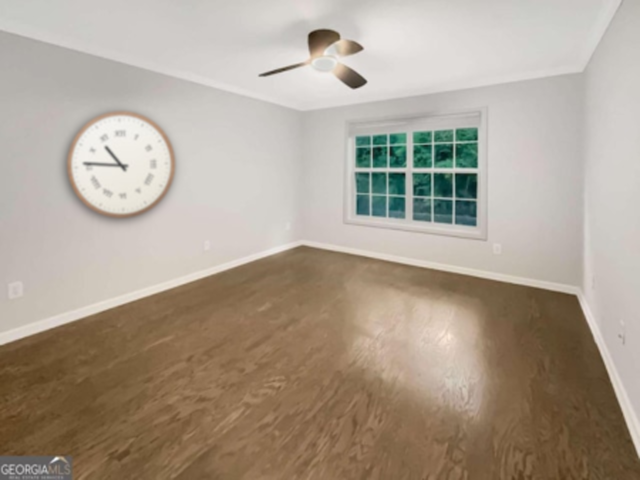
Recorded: 10:46
